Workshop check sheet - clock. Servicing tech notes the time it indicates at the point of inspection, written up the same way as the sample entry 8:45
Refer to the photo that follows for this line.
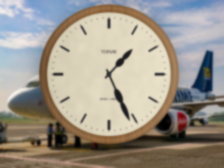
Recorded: 1:26
